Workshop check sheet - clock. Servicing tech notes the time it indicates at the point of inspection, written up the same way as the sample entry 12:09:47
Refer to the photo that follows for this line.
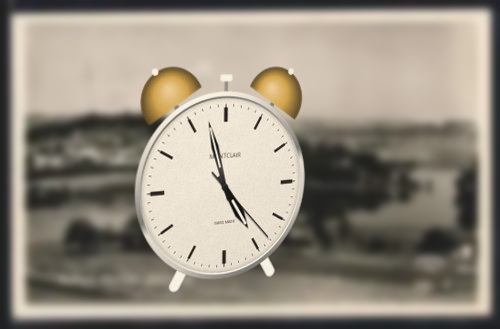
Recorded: 4:57:23
